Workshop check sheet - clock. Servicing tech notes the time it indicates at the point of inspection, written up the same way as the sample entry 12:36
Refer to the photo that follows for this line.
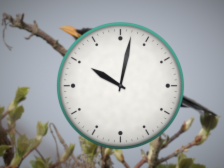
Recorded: 10:02
